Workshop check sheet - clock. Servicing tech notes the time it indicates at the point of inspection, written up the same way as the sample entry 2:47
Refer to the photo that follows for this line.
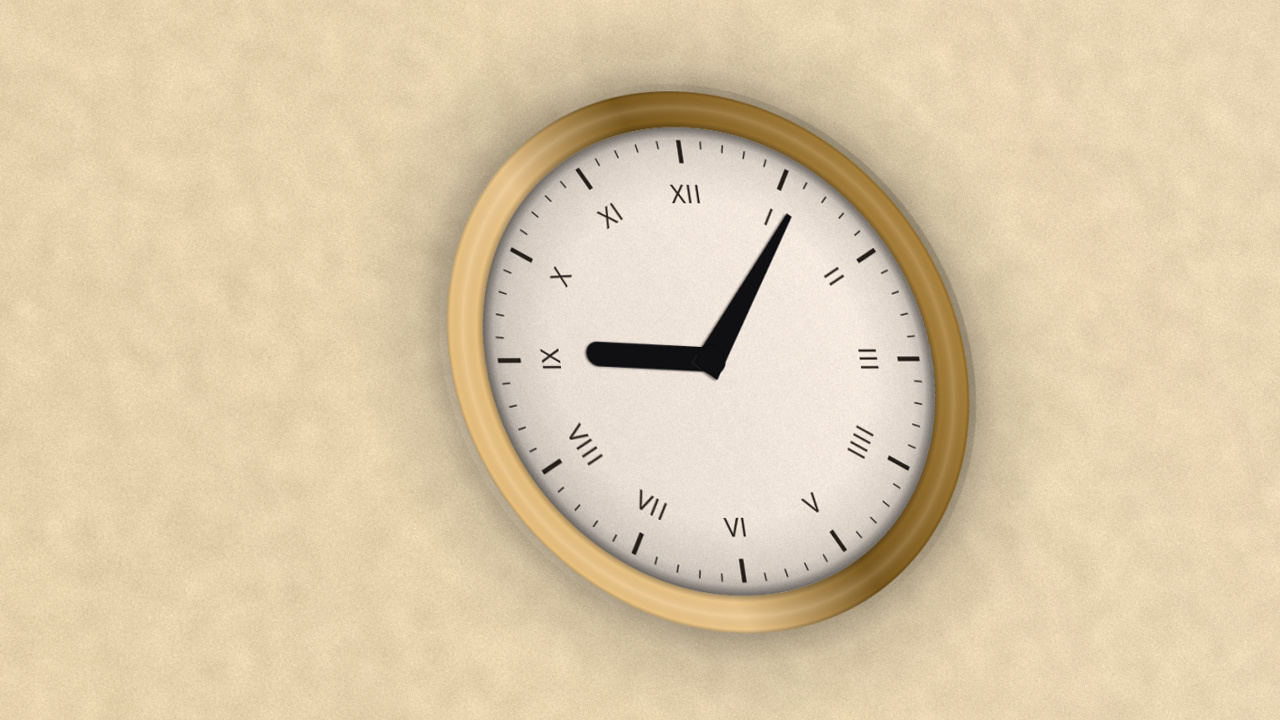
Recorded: 9:06
